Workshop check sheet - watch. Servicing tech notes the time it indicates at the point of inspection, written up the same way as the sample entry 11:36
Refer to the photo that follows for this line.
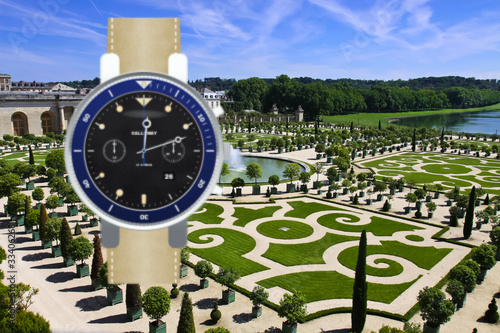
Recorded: 12:12
